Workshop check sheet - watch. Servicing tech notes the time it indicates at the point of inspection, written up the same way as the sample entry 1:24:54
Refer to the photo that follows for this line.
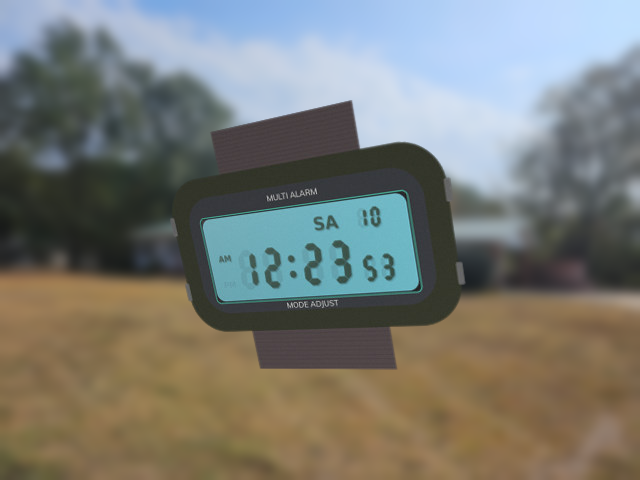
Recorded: 12:23:53
